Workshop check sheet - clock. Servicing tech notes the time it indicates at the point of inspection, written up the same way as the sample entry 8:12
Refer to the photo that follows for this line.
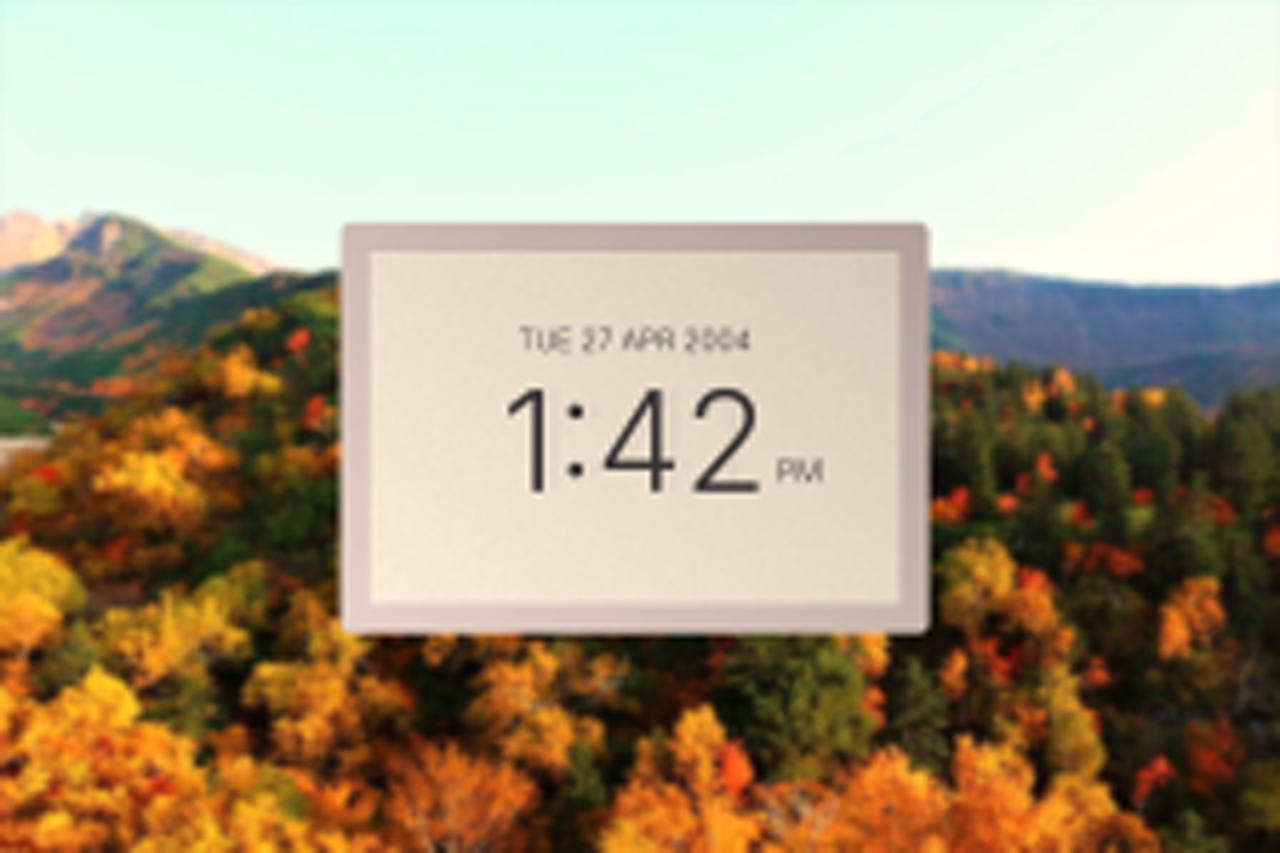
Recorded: 1:42
